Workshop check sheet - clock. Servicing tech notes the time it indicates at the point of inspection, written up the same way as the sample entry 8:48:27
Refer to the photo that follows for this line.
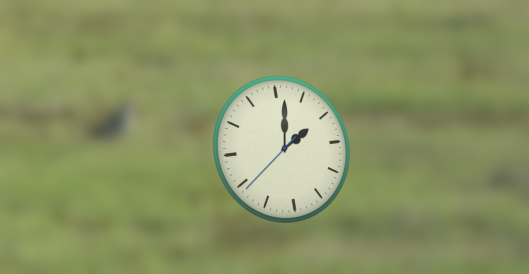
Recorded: 2:01:39
